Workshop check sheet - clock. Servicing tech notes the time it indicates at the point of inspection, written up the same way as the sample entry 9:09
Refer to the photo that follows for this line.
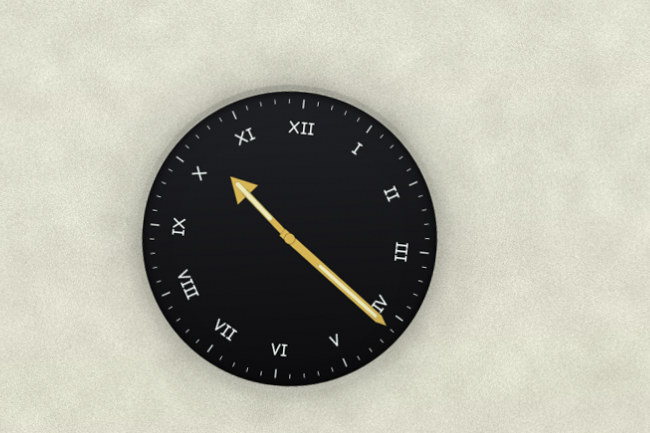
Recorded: 10:21
